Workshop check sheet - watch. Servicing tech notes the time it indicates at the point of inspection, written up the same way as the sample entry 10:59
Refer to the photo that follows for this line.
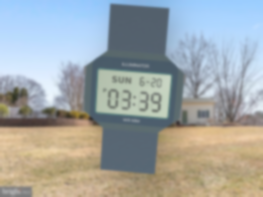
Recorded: 3:39
